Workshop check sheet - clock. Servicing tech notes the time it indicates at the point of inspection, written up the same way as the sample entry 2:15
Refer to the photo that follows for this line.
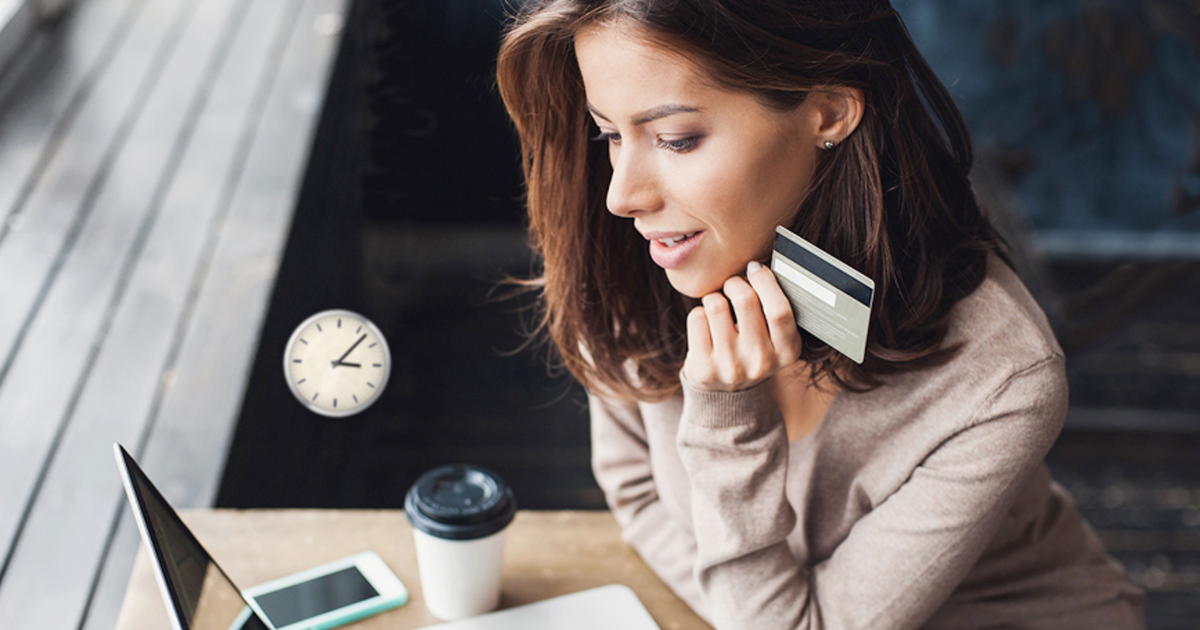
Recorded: 3:07
